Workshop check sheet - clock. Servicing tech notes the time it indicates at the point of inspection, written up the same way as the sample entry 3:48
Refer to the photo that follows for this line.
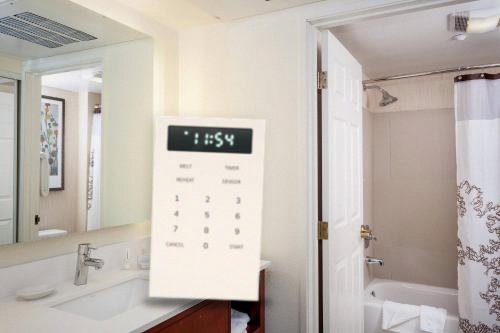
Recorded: 11:54
